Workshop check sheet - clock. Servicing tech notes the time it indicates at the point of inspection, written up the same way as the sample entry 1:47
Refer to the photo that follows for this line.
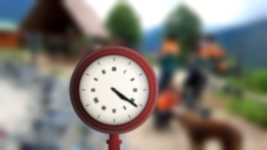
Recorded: 4:21
